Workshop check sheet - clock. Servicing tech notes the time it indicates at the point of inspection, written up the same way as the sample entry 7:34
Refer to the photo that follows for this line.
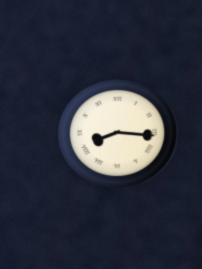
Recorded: 8:16
